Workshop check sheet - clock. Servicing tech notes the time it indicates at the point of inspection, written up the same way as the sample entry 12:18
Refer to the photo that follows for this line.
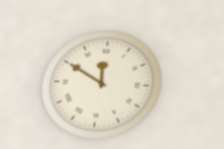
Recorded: 11:50
